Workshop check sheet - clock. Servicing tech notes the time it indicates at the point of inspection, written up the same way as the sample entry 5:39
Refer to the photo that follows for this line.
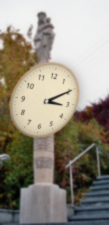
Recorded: 3:10
